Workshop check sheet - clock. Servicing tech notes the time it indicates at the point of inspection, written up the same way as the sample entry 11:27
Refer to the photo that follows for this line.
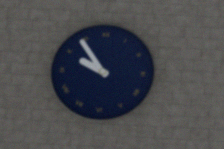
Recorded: 9:54
